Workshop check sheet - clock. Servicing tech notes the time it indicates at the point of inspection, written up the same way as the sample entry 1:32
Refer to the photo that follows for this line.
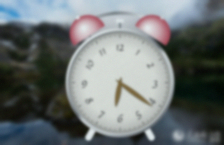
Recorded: 6:21
